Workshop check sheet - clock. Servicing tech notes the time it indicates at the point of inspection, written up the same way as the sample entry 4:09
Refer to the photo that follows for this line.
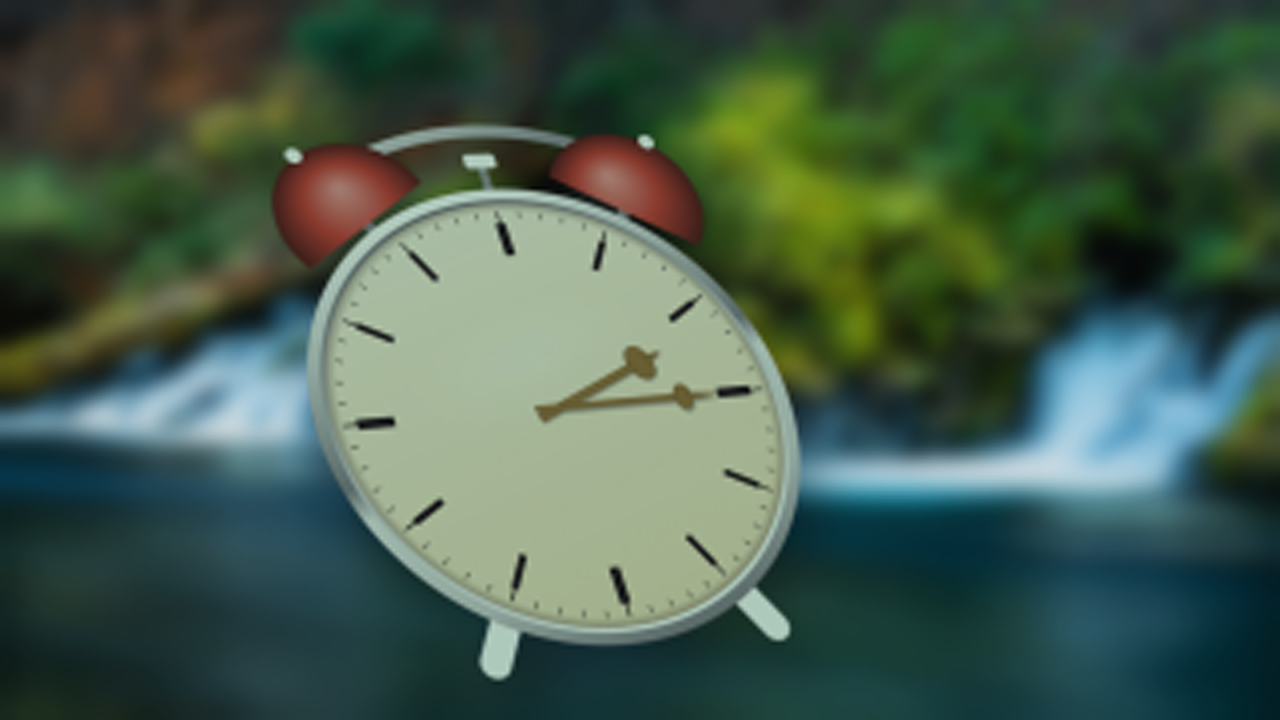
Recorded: 2:15
